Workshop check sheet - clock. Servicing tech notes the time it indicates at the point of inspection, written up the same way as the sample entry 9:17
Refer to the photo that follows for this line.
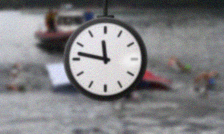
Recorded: 11:47
